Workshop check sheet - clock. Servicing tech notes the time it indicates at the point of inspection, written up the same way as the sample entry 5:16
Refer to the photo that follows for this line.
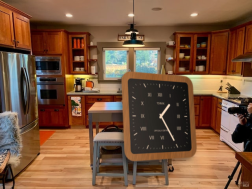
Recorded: 1:25
